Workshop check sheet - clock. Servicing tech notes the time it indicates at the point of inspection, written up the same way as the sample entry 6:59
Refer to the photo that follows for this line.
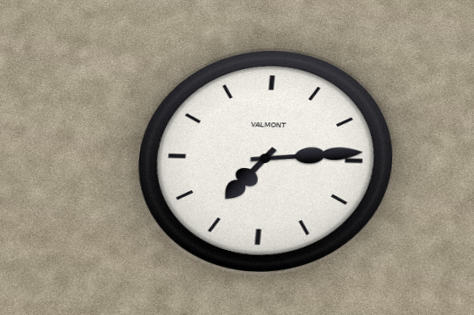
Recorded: 7:14
